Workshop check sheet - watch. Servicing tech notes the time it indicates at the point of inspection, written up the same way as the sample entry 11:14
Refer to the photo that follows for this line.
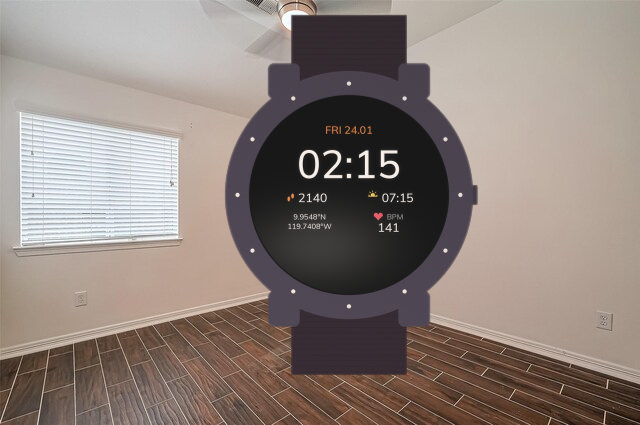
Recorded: 2:15
